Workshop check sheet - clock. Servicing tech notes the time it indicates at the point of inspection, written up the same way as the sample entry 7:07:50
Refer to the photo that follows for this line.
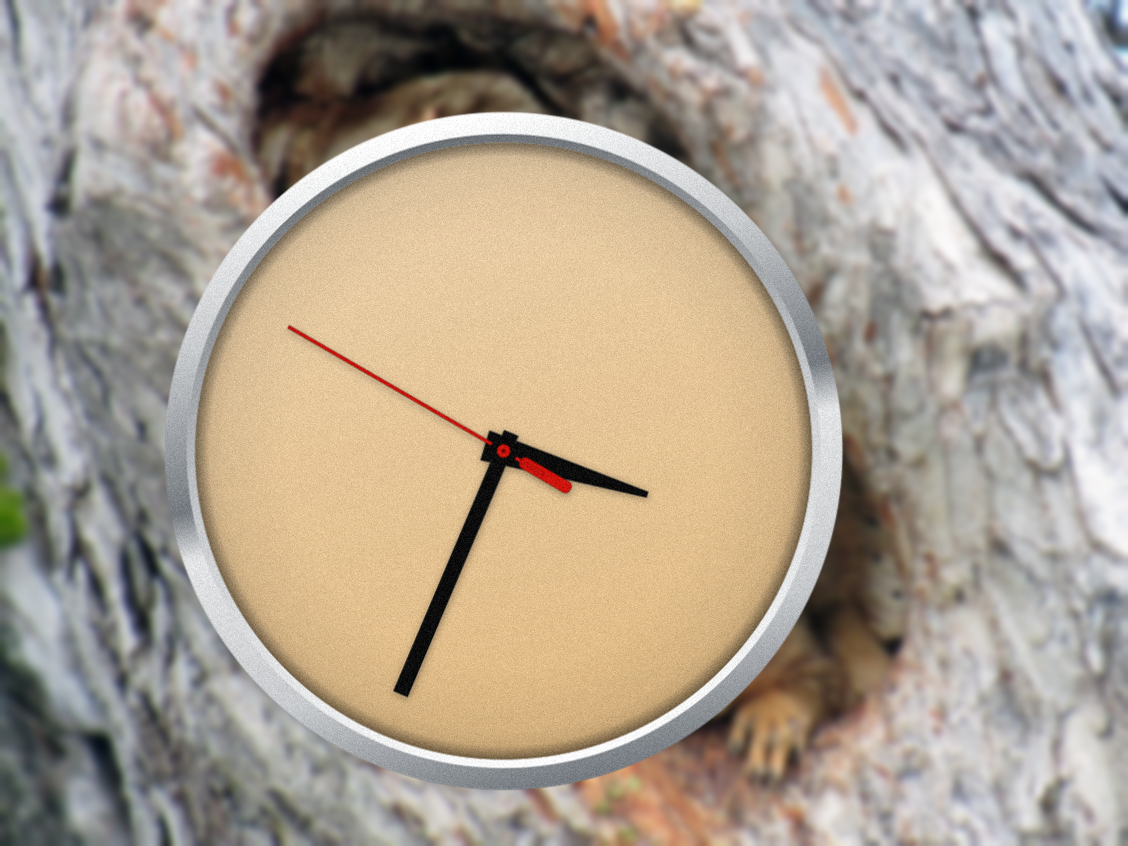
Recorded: 3:33:50
